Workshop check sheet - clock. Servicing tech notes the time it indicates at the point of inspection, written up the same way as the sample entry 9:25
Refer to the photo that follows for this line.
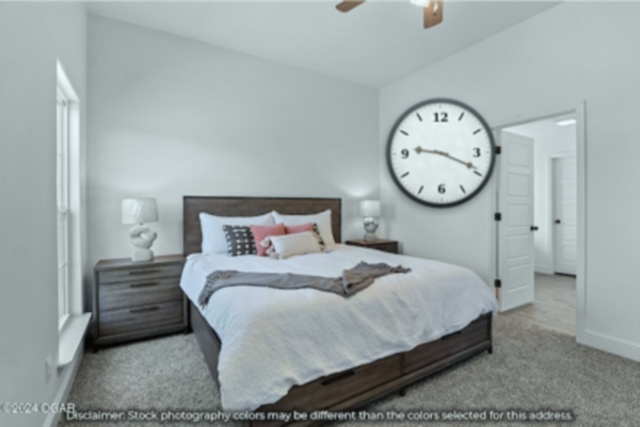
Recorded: 9:19
